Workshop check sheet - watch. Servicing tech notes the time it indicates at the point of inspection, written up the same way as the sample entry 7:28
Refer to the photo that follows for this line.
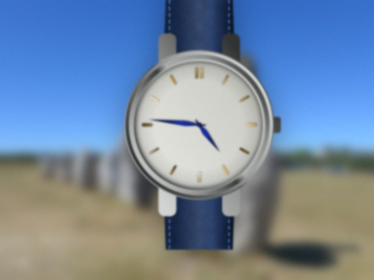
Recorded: 4:46
